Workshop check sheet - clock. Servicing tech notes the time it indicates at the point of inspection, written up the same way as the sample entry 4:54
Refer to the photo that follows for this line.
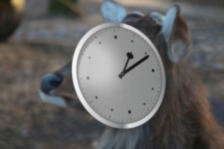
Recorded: 1:11
